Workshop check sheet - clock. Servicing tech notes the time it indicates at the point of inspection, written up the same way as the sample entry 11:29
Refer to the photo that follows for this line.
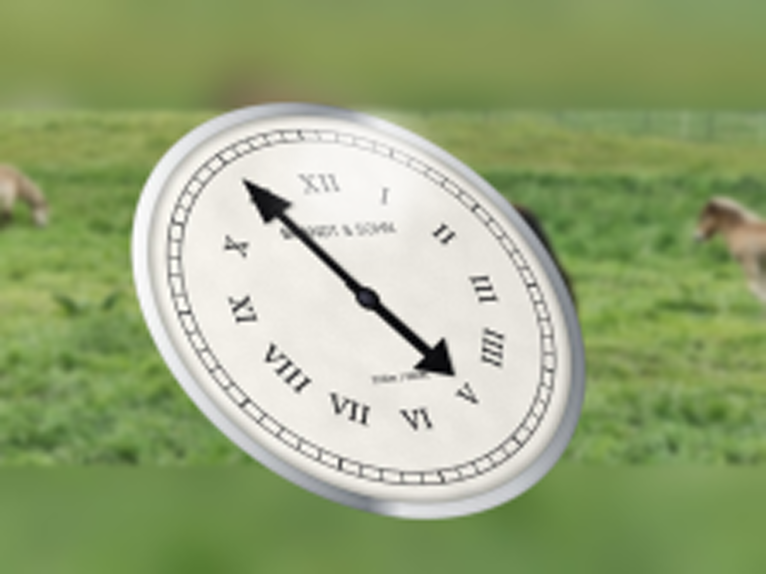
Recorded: 4:55
